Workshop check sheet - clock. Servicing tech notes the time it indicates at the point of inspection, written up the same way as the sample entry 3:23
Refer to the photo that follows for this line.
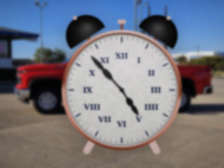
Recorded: 4:53
